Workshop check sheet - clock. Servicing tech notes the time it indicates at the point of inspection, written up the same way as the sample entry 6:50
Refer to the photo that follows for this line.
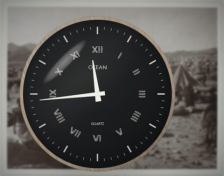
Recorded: 11:44
